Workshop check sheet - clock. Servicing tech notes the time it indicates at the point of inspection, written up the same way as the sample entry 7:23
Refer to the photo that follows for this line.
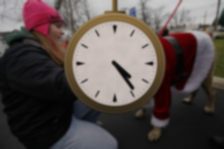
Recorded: 4:24
